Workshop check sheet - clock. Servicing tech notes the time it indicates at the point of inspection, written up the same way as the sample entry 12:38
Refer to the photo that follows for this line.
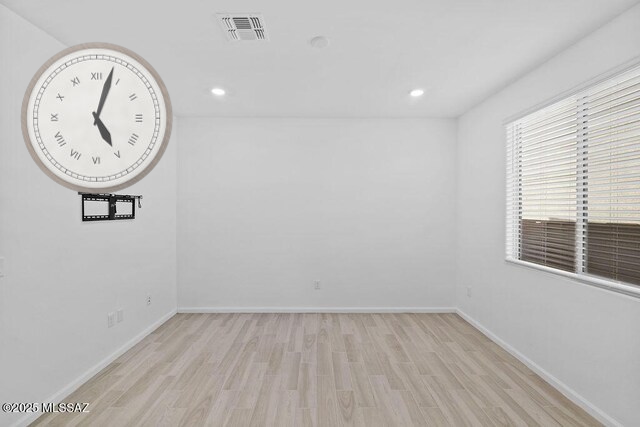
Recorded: 5:03
